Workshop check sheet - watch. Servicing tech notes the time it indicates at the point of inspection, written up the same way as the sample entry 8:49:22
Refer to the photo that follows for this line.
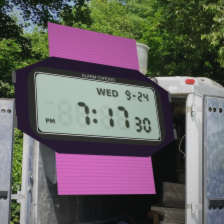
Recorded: 7:17:30
